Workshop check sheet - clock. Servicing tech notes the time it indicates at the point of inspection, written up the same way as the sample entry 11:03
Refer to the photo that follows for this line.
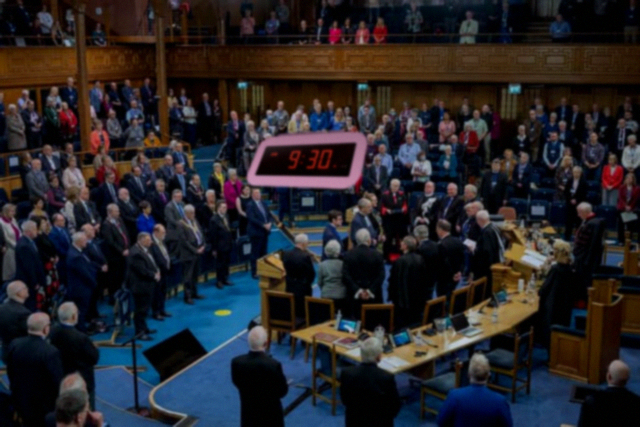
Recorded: 9:30
